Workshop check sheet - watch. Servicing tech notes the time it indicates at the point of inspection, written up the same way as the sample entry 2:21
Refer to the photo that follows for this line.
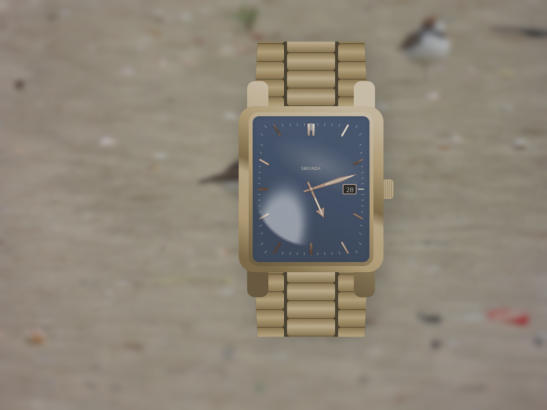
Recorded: 5:12
